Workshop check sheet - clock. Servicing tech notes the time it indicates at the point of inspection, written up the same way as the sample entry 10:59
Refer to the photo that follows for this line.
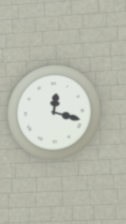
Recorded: 12:18
